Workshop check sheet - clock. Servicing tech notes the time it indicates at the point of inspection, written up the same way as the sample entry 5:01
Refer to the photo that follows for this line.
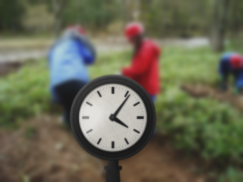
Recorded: 4:06
